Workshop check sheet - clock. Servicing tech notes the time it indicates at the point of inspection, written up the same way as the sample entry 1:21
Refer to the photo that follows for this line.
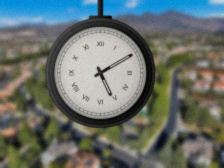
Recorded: 5:10
